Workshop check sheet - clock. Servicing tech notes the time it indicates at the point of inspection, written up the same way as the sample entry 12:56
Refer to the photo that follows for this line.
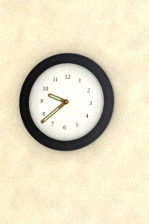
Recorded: 9:38
